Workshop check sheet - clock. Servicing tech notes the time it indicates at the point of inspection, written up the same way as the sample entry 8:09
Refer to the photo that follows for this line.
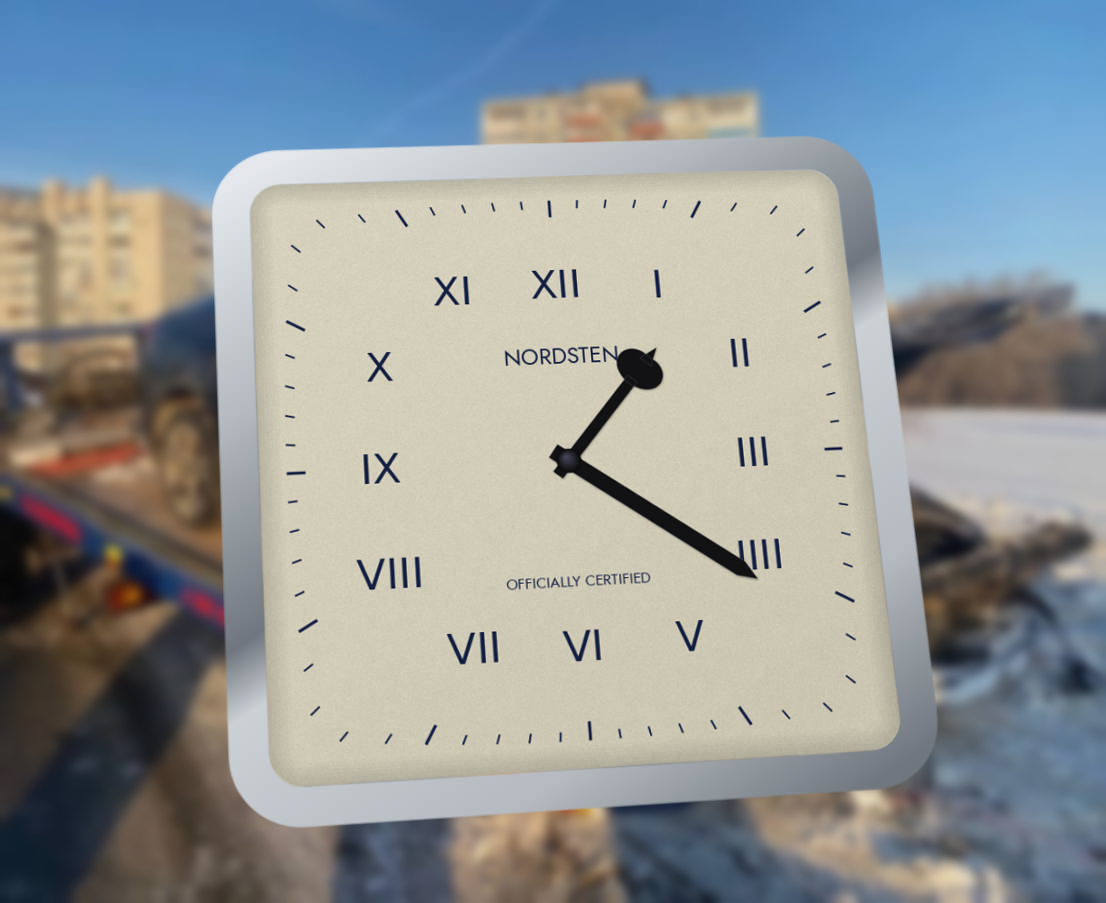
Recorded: 1:21
